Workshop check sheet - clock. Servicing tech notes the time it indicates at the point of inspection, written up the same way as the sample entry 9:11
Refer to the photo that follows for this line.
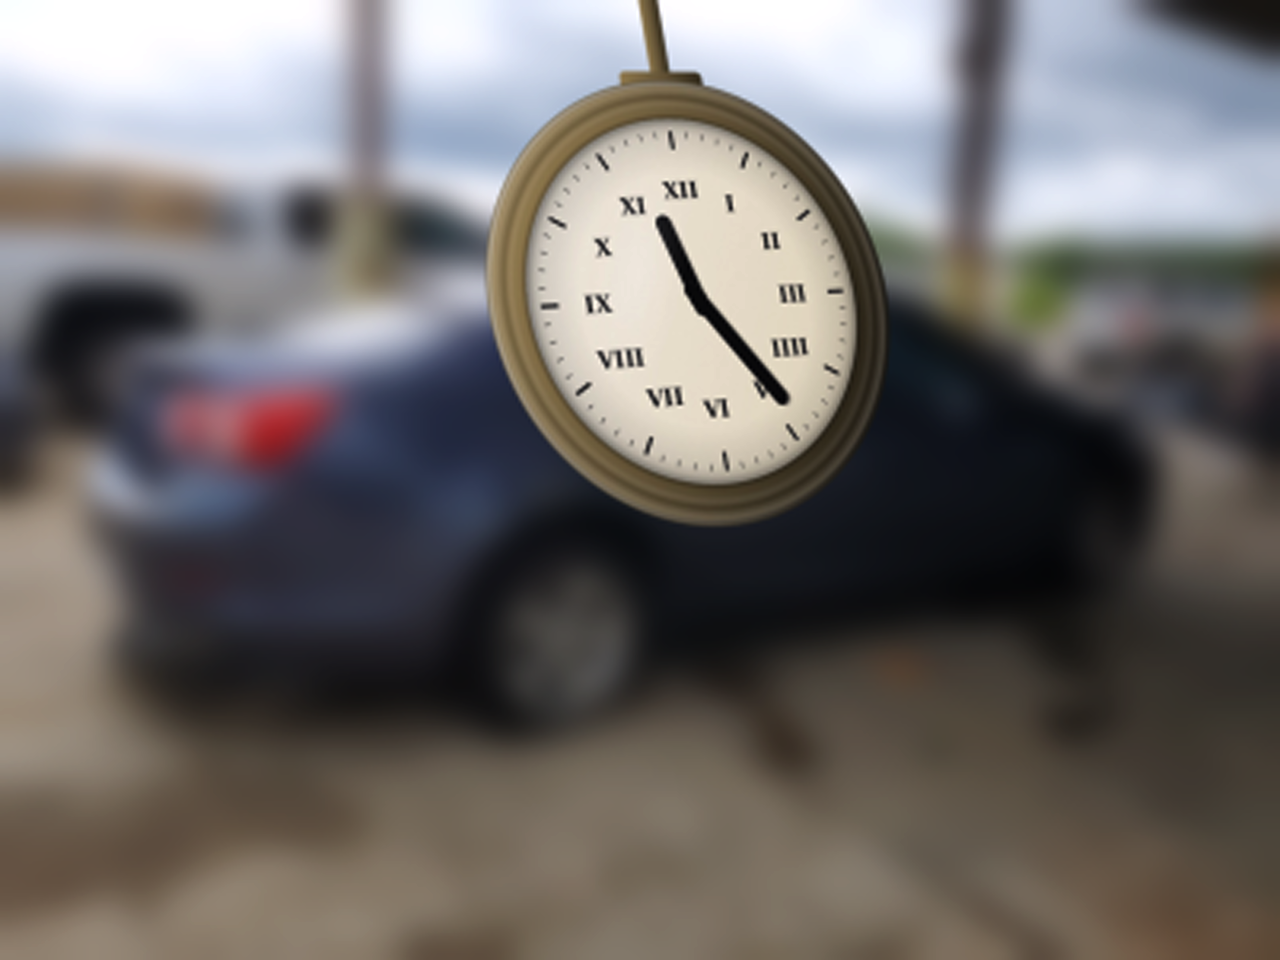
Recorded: 11:24
